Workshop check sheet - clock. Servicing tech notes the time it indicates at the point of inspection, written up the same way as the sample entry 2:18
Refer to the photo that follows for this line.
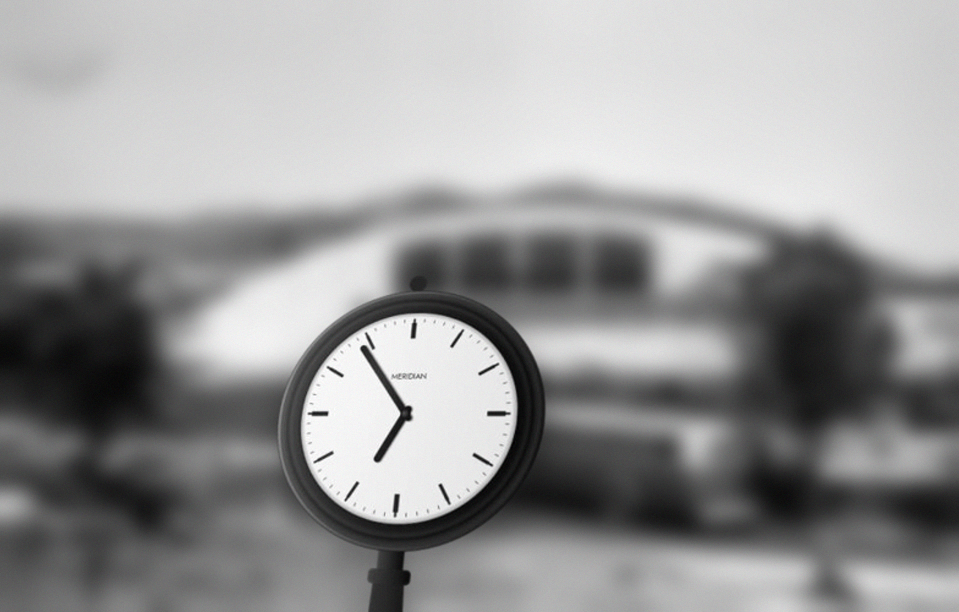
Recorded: 6:54
